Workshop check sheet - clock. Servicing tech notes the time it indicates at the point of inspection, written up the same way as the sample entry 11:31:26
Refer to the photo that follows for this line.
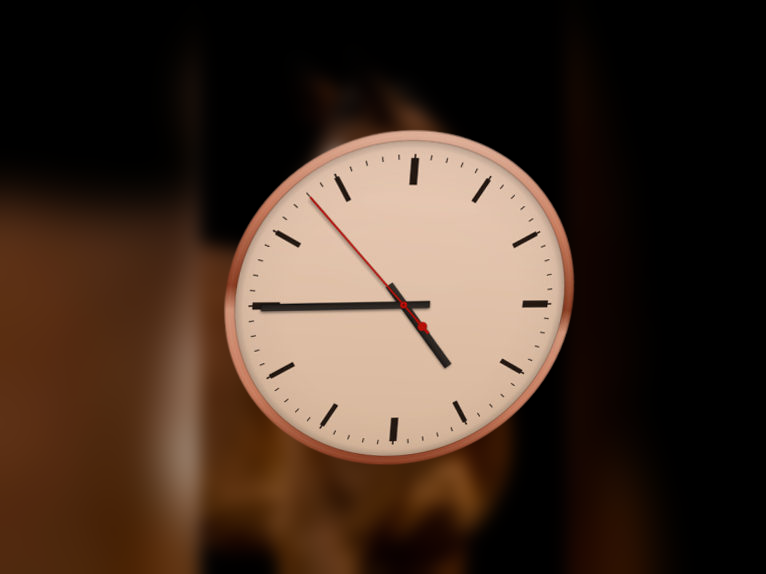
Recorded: 4:44:53
